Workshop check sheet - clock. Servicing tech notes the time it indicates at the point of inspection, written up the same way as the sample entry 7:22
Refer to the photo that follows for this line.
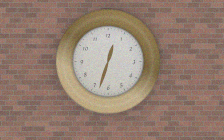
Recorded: 12:33
